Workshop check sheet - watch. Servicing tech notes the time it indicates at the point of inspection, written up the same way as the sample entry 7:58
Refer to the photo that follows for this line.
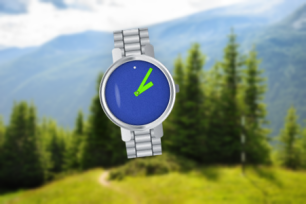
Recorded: 2:06
